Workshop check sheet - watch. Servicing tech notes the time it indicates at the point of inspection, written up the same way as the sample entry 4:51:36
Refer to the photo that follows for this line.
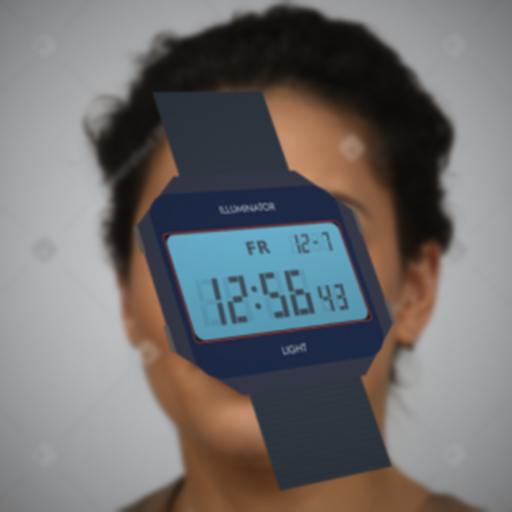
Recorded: 12:56:43
